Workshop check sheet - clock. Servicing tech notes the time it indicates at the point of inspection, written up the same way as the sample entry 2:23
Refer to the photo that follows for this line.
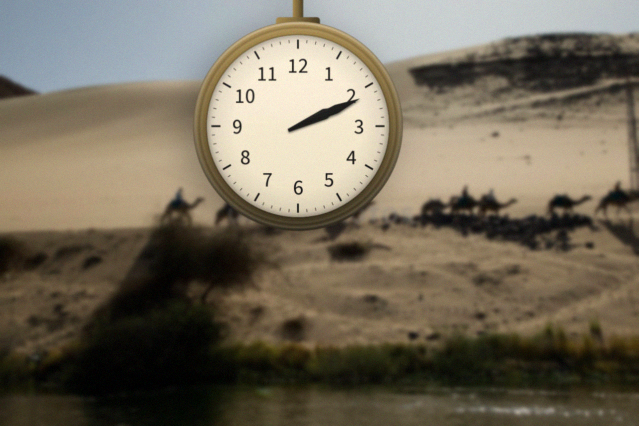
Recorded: 2:11
